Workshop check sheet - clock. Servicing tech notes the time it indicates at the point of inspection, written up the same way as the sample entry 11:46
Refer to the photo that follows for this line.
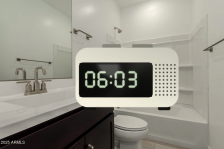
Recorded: 6:03
